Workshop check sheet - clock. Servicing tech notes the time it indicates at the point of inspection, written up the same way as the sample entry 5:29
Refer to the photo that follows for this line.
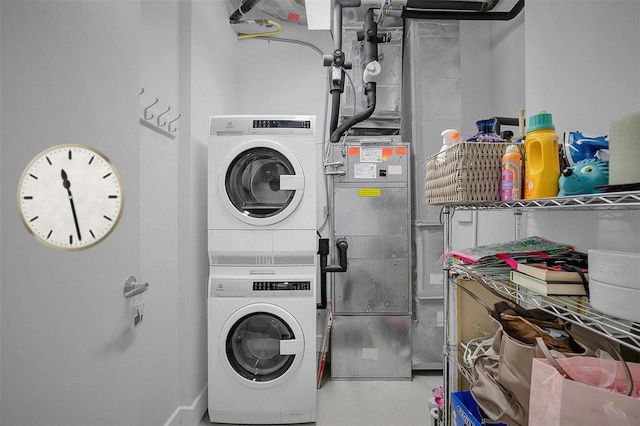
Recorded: 11:28
